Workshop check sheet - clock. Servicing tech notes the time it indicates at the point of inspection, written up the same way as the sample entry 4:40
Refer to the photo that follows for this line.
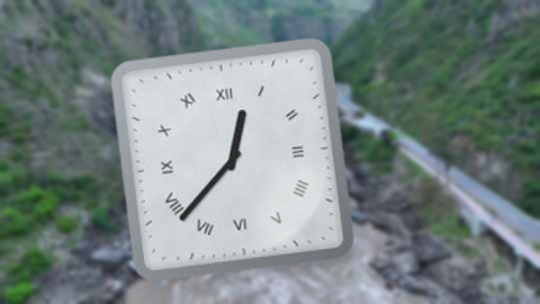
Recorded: 12:38
